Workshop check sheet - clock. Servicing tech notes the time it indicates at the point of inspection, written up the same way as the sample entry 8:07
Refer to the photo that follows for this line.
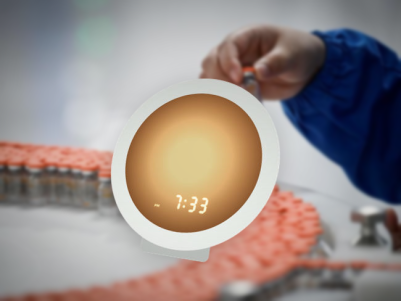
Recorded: 7:33
